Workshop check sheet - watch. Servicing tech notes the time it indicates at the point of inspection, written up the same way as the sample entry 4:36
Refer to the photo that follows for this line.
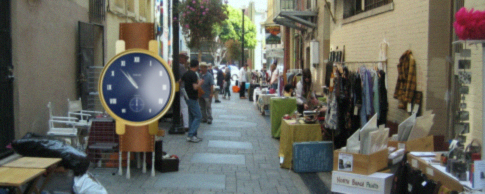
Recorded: 10:53
